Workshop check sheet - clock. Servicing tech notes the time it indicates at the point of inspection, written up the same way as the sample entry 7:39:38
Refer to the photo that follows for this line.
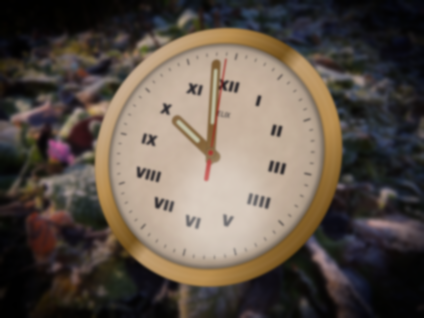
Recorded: 9:57:59
